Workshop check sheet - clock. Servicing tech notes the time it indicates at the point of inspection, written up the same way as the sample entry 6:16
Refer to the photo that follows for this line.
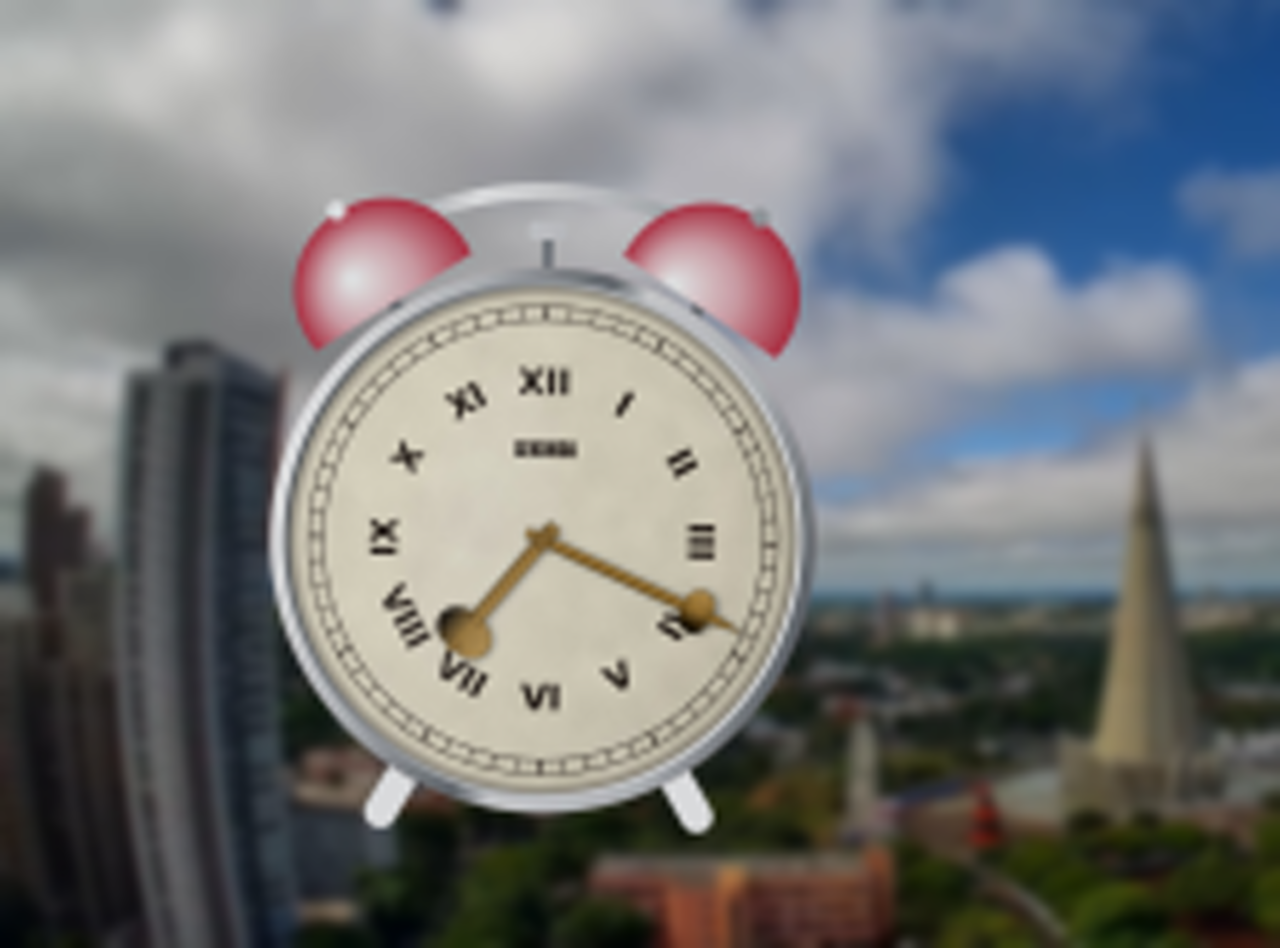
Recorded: 7:19
